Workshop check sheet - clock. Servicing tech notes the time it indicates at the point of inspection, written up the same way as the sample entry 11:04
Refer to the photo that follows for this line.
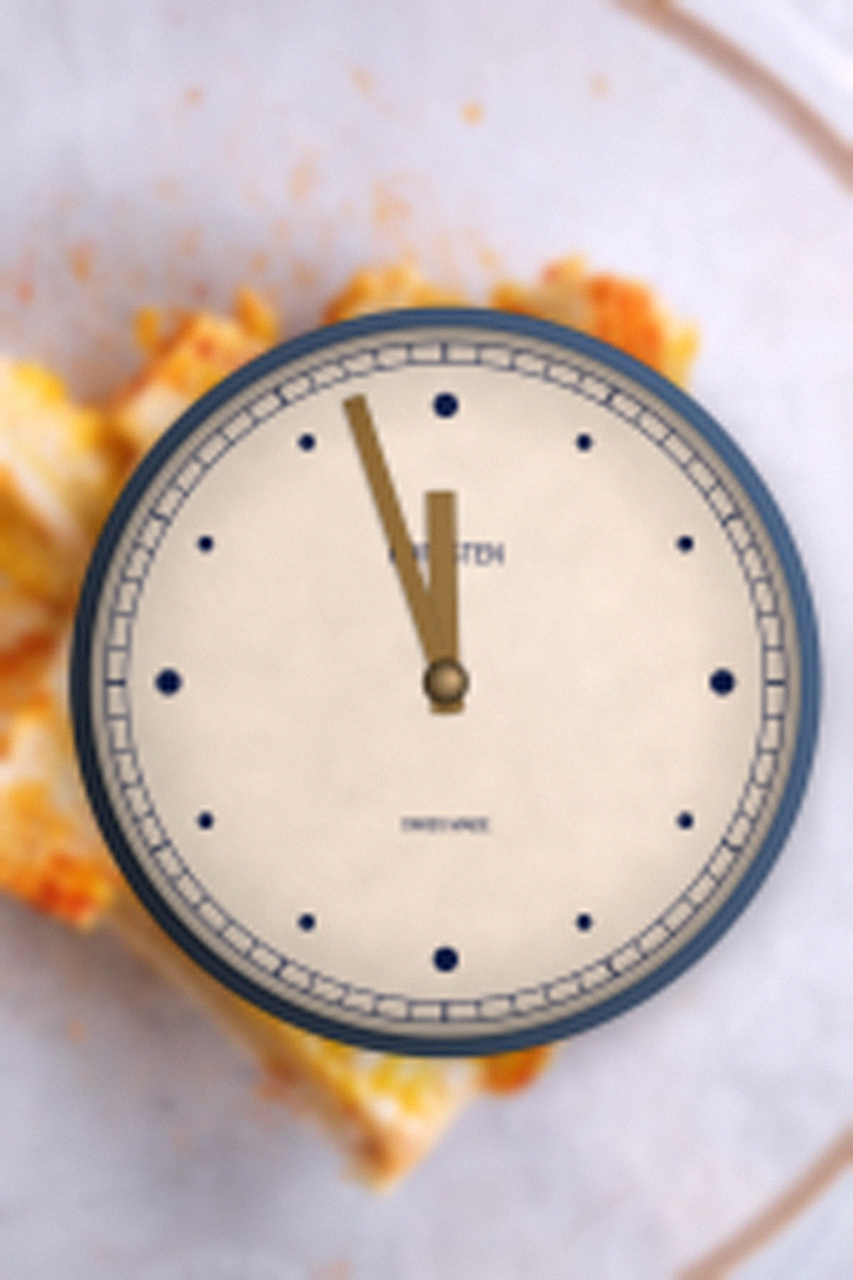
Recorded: 11:57
